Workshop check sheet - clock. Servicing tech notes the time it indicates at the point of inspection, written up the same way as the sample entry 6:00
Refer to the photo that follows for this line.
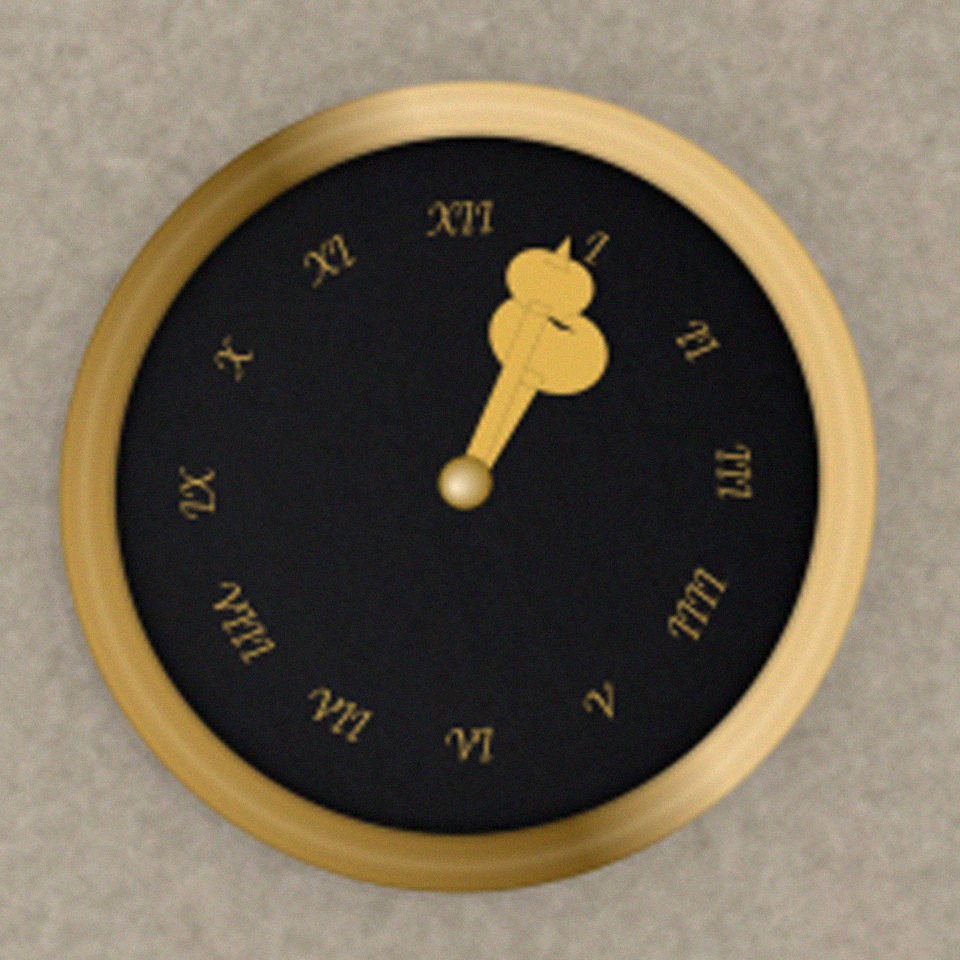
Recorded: 1:04
